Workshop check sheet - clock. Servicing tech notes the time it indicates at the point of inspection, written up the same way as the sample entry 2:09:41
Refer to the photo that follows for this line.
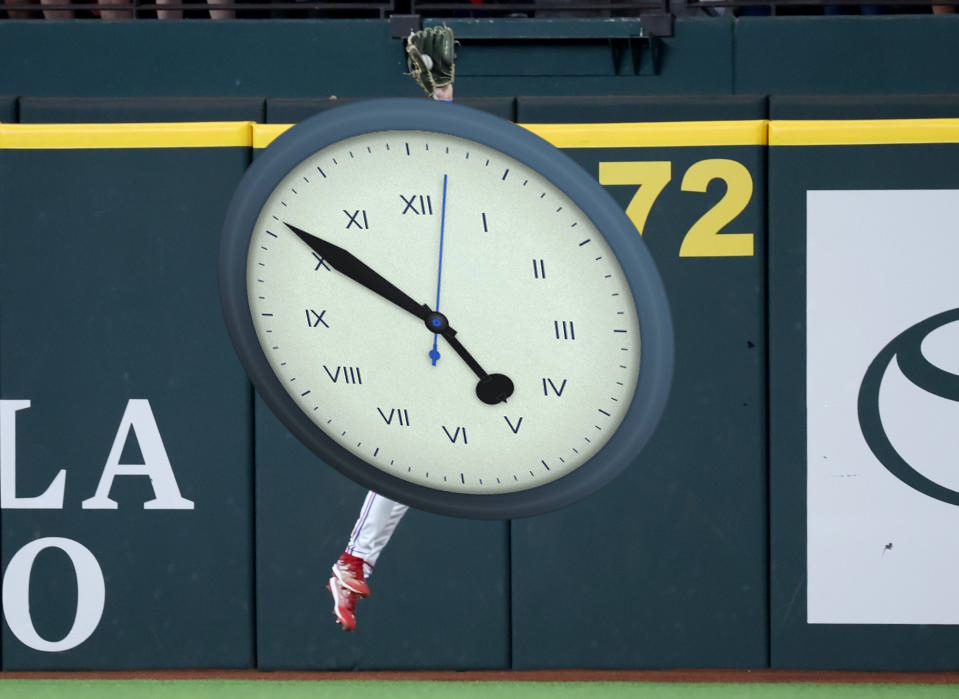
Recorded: 4:51:02
